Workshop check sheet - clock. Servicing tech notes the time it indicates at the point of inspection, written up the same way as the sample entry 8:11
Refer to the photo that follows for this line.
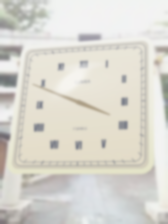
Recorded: 3:49
